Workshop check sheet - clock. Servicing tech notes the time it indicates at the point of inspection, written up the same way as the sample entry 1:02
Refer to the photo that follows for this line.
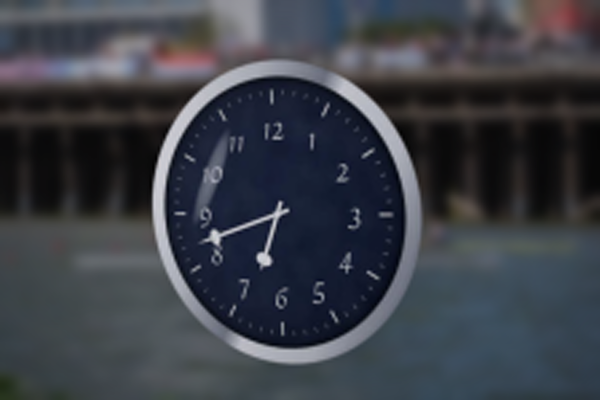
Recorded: 6:42
